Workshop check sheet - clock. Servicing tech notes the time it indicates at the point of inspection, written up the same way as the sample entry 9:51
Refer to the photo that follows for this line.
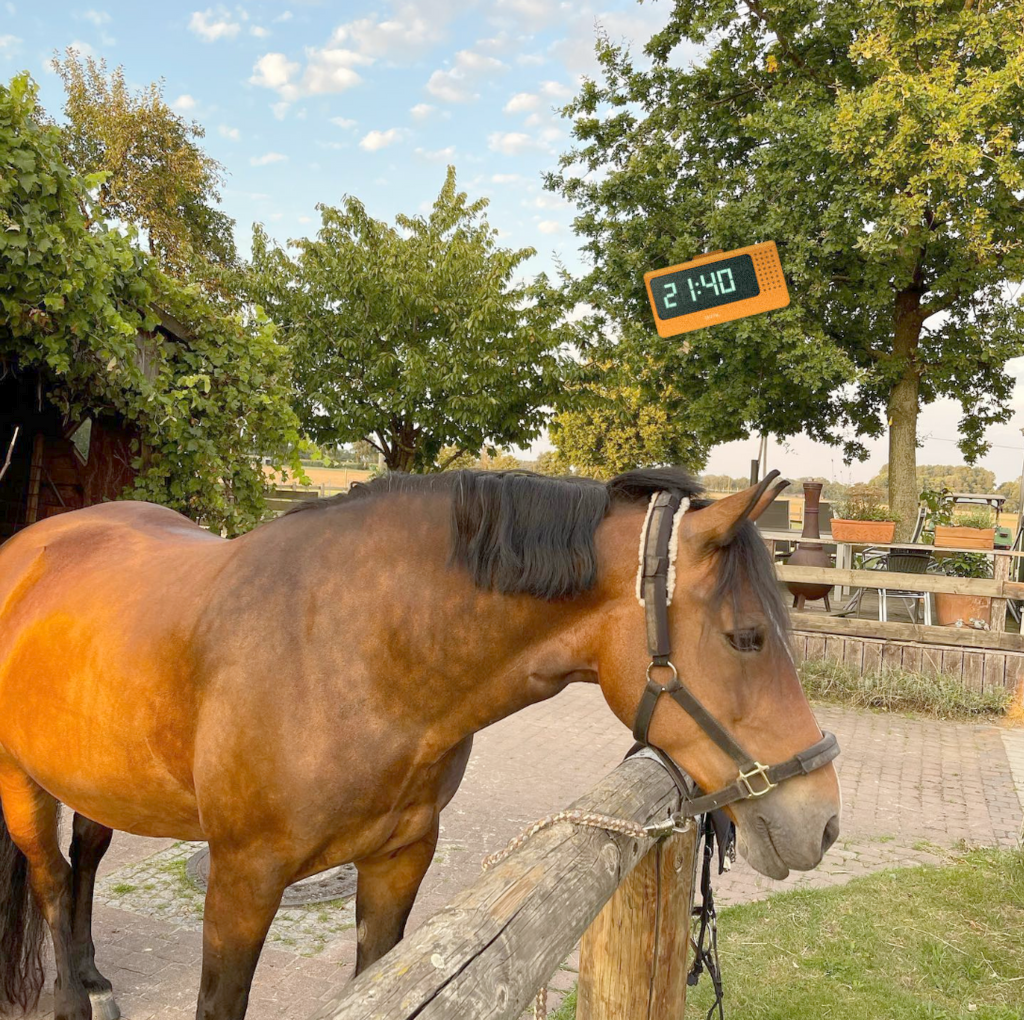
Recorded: 21:40
